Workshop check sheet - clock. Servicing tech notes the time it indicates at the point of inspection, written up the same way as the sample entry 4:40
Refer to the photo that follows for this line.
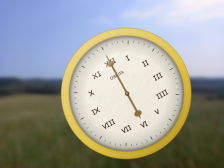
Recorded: 6:00
